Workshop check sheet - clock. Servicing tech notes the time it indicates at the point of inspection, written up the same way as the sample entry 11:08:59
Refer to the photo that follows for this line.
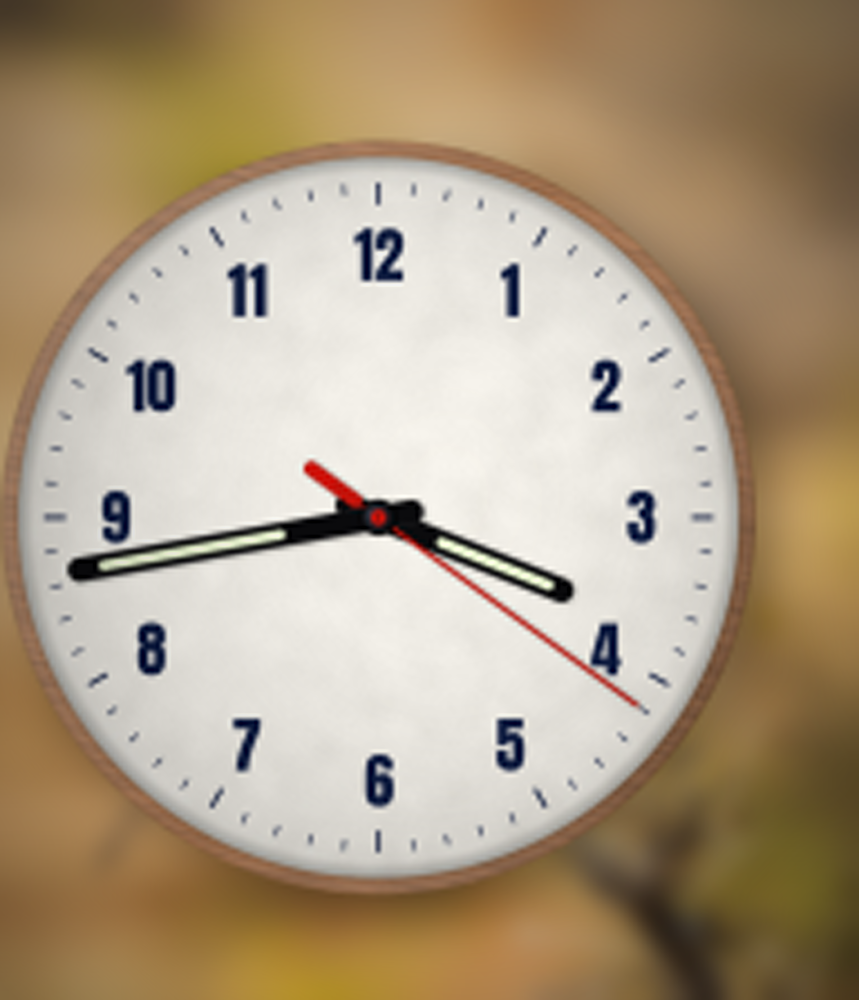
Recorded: 3:43:21
